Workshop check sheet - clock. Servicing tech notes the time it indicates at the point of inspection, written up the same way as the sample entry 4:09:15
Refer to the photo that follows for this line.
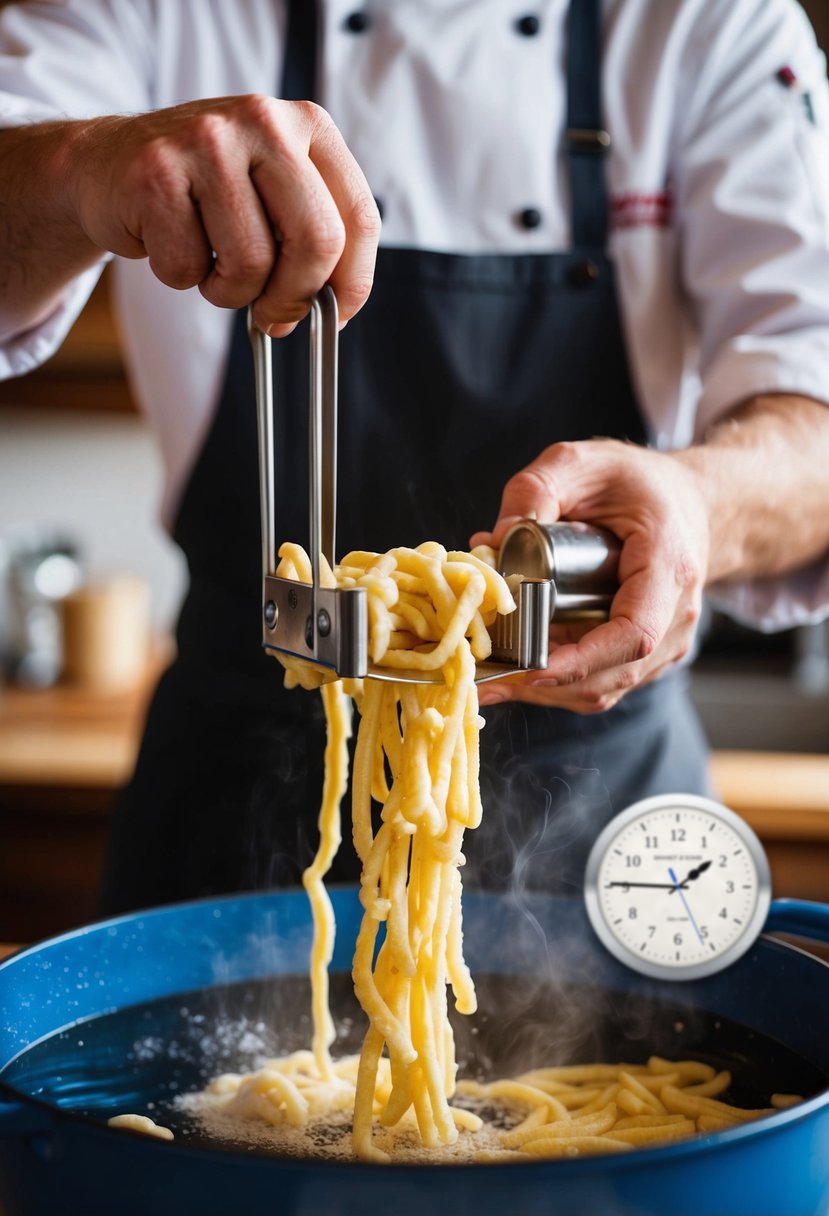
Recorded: 1:45:26
